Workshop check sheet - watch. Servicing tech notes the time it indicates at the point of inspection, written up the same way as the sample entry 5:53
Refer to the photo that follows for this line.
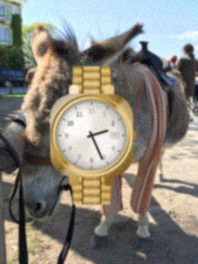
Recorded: 2:26
